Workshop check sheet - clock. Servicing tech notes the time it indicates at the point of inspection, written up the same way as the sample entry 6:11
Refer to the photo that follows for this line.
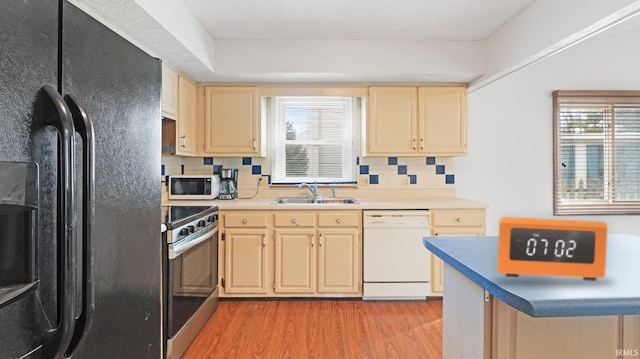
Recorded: 7:02
